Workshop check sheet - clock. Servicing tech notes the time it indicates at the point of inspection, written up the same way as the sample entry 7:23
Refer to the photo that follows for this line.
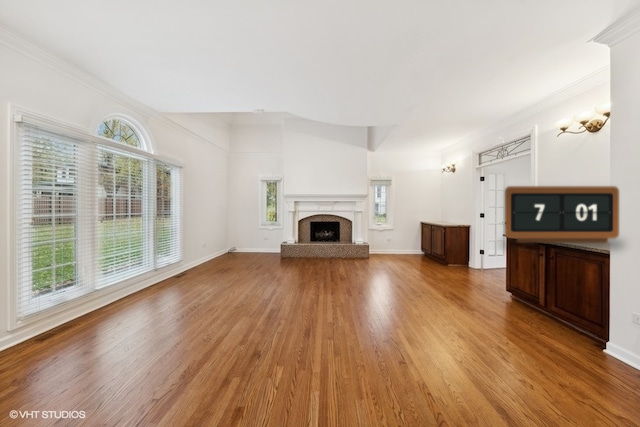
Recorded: 7:01
